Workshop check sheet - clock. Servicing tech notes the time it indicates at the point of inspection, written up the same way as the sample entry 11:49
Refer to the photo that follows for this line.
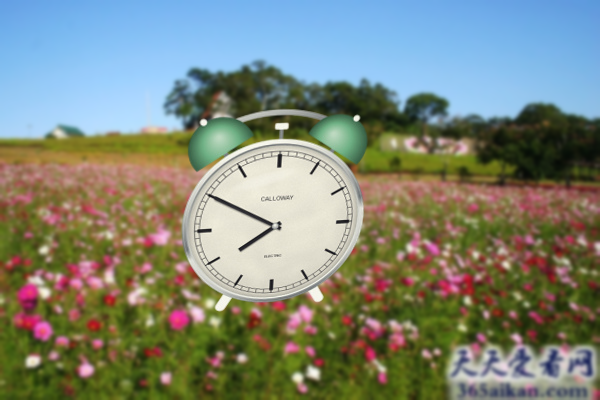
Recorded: 7:50
